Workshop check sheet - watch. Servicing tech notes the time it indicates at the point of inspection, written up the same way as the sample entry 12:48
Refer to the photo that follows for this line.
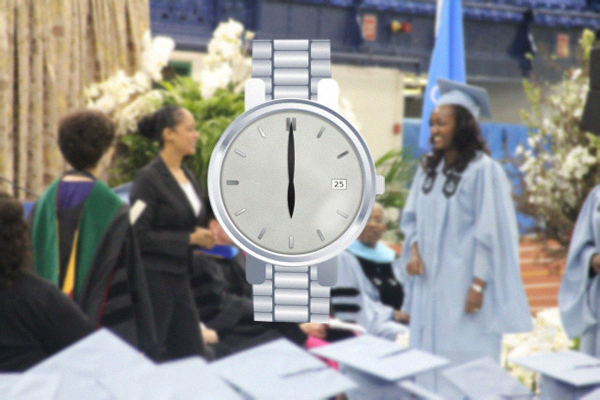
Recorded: 6:00
